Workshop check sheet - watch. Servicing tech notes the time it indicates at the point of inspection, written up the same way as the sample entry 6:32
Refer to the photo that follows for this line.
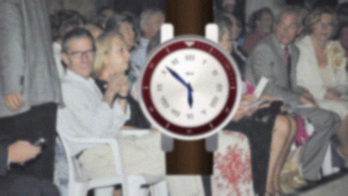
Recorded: 5:52
